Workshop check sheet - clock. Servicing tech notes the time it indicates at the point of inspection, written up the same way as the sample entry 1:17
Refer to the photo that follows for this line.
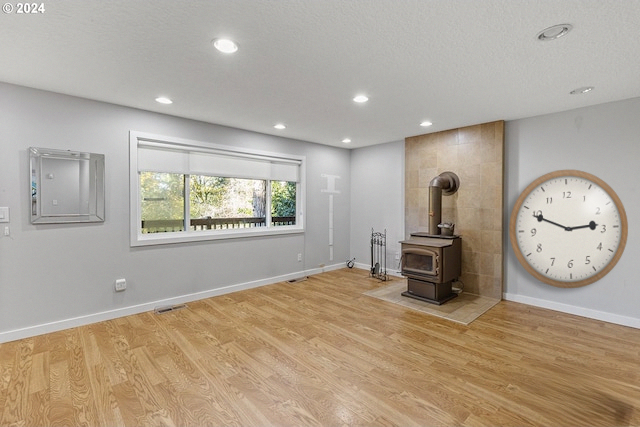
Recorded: 2:49
